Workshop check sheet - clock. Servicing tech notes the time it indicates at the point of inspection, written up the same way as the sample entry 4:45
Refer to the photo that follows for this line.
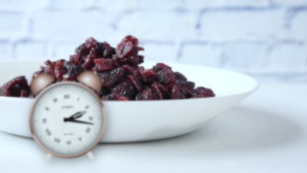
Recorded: 2:17
